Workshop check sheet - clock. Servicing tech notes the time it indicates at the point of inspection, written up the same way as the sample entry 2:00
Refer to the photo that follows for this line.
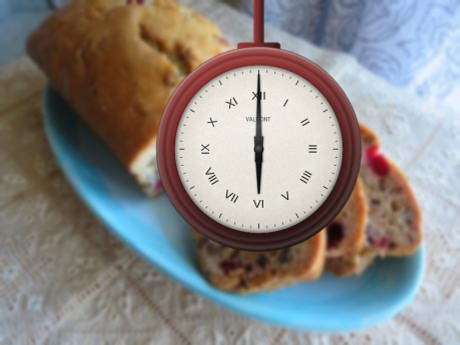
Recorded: 6:00
